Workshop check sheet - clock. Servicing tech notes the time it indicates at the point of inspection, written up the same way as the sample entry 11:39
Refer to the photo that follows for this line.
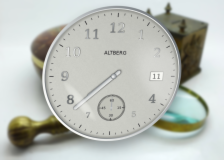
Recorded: 7:38
